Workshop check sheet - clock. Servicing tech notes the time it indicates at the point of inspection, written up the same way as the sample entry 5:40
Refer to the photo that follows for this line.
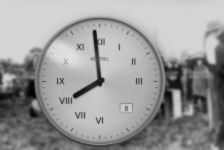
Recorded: 7:59
